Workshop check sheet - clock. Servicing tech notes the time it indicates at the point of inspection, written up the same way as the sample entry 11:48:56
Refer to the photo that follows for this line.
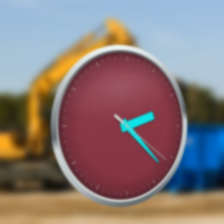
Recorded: 2:22:21
